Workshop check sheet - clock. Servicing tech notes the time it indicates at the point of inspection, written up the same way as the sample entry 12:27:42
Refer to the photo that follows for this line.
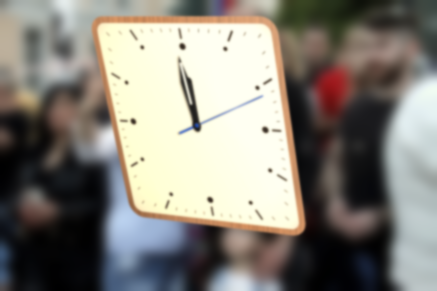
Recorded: 11:59:11
